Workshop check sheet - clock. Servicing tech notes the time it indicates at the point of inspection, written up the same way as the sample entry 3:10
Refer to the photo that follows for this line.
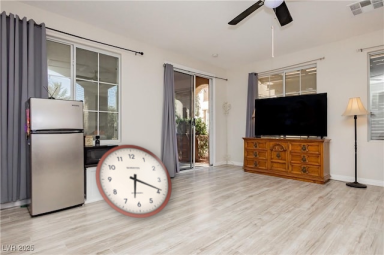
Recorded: 6:19
